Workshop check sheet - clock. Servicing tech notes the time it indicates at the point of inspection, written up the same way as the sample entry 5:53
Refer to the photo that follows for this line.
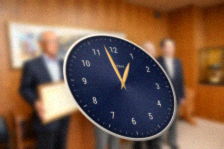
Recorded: 12:58
